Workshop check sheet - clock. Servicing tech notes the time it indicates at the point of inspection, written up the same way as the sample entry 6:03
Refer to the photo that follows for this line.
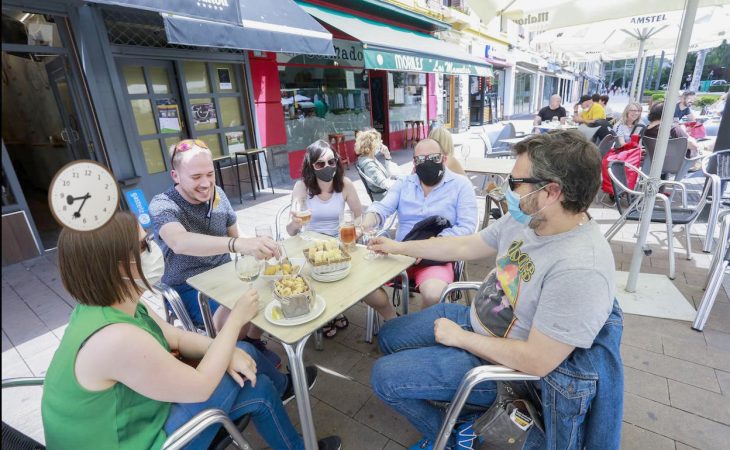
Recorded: 8:34
